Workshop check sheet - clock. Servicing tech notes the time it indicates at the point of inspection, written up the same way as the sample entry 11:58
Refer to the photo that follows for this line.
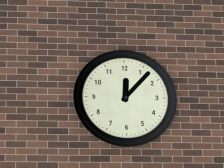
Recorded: 12:07
